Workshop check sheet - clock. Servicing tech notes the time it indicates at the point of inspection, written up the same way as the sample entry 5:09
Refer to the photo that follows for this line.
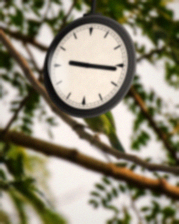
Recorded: 9:16
